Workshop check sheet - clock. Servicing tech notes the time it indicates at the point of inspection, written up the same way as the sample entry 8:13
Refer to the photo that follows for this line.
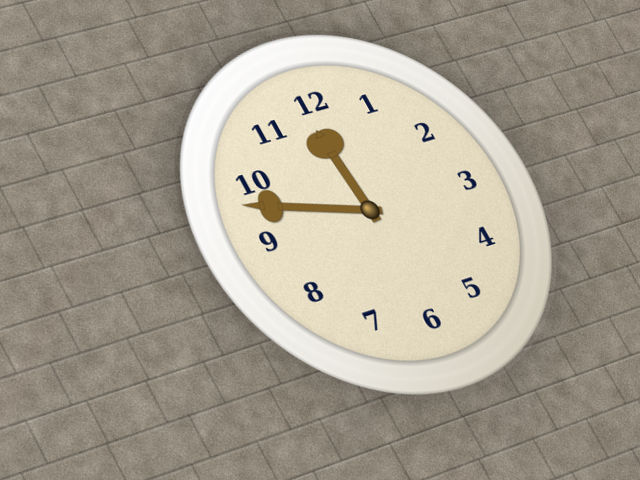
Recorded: 11:48
